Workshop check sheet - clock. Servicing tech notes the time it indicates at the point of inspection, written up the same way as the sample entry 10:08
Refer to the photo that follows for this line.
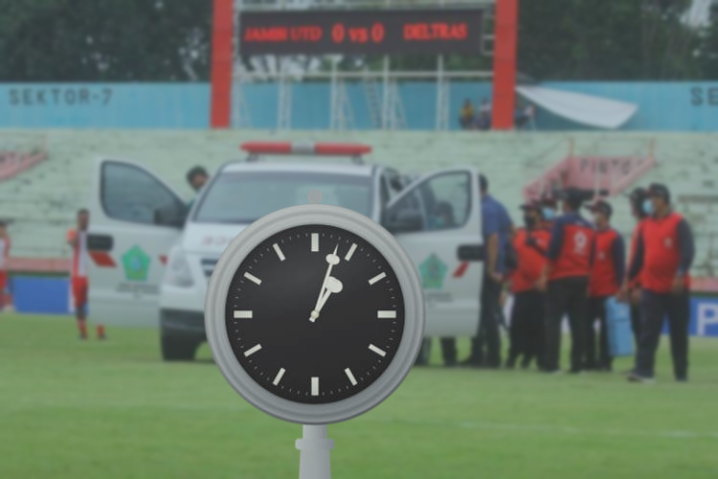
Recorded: 1:03
